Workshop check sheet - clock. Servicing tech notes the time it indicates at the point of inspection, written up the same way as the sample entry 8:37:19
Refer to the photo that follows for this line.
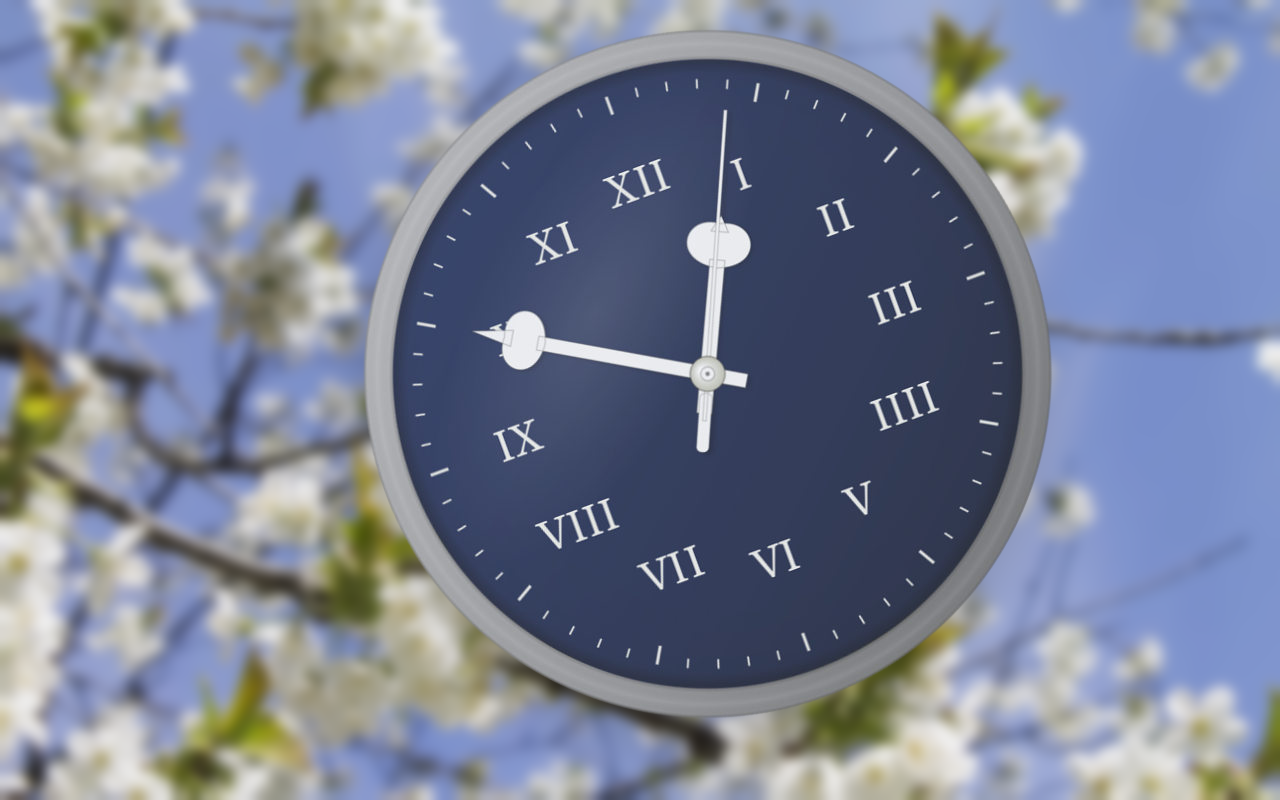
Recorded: 12:50:04
